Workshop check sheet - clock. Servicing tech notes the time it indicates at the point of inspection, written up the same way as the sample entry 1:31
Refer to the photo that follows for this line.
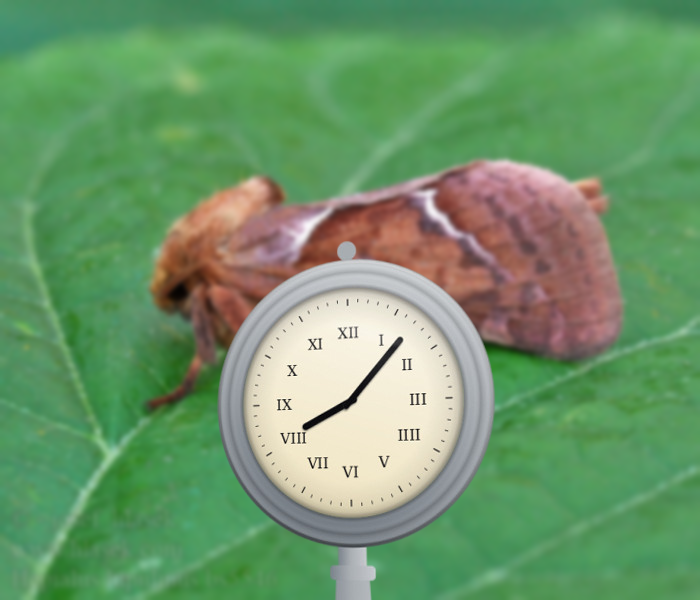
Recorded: 8:07
